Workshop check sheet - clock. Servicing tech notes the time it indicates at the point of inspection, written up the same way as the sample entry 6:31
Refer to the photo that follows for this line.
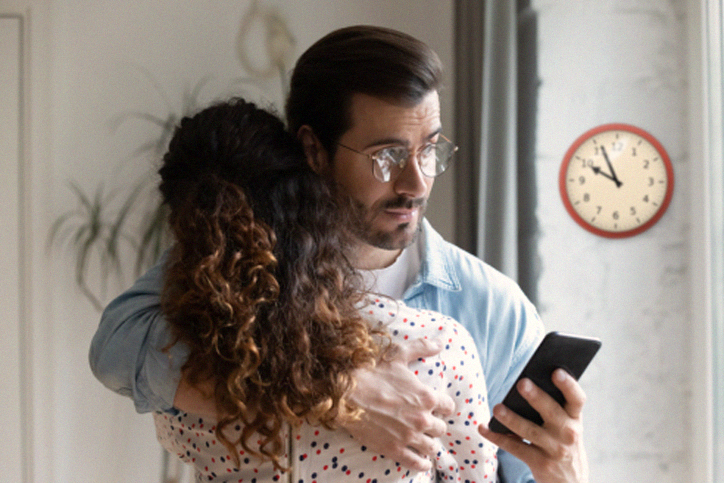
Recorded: 9:56
